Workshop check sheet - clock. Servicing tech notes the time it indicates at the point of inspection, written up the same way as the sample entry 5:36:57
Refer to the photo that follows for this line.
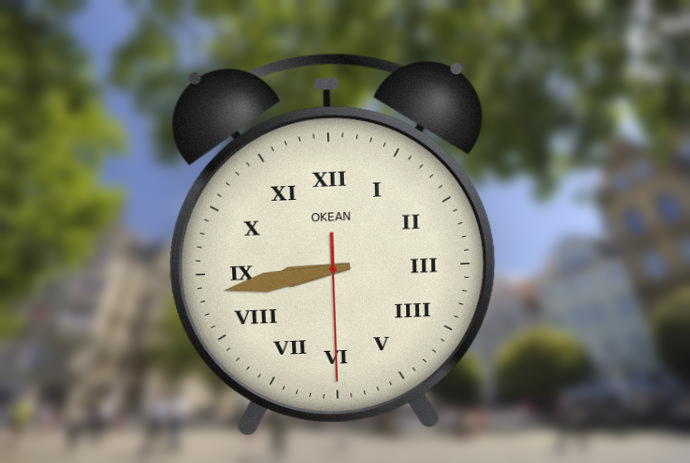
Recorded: 8:43:30
